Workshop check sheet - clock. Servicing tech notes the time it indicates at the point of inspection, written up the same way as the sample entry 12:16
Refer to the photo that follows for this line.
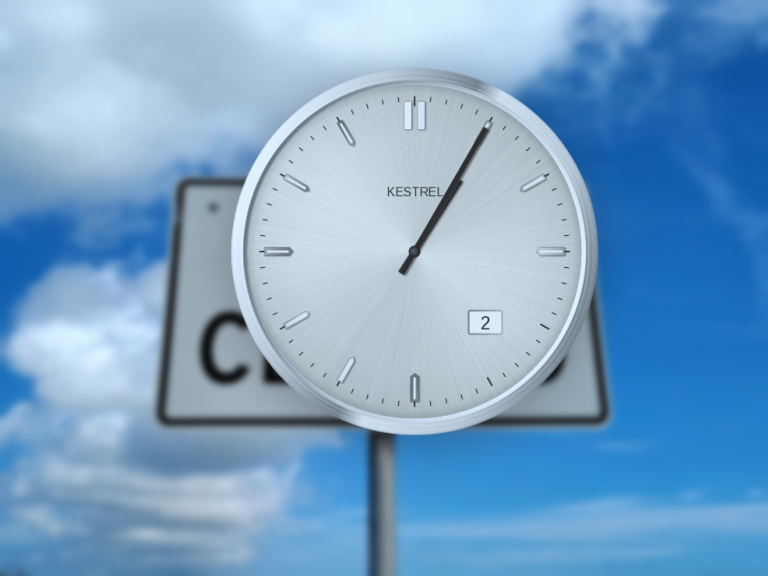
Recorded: 1:05
